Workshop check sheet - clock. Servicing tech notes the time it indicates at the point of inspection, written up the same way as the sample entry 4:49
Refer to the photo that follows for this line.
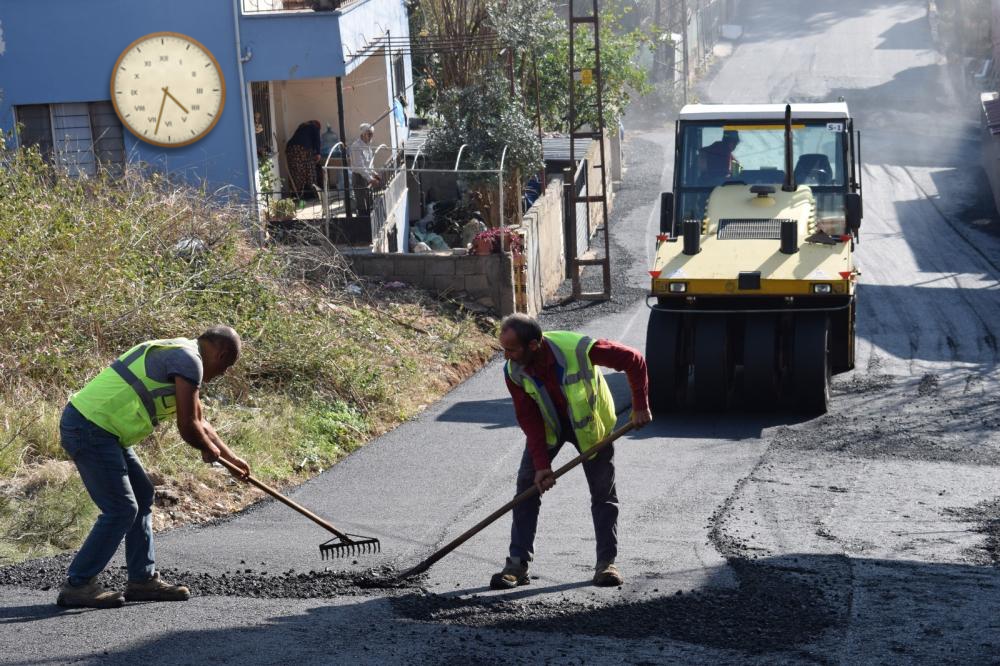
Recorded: 4:33
